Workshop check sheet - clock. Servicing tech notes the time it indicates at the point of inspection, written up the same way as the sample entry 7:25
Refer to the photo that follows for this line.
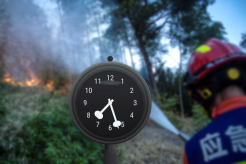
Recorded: 7:27
